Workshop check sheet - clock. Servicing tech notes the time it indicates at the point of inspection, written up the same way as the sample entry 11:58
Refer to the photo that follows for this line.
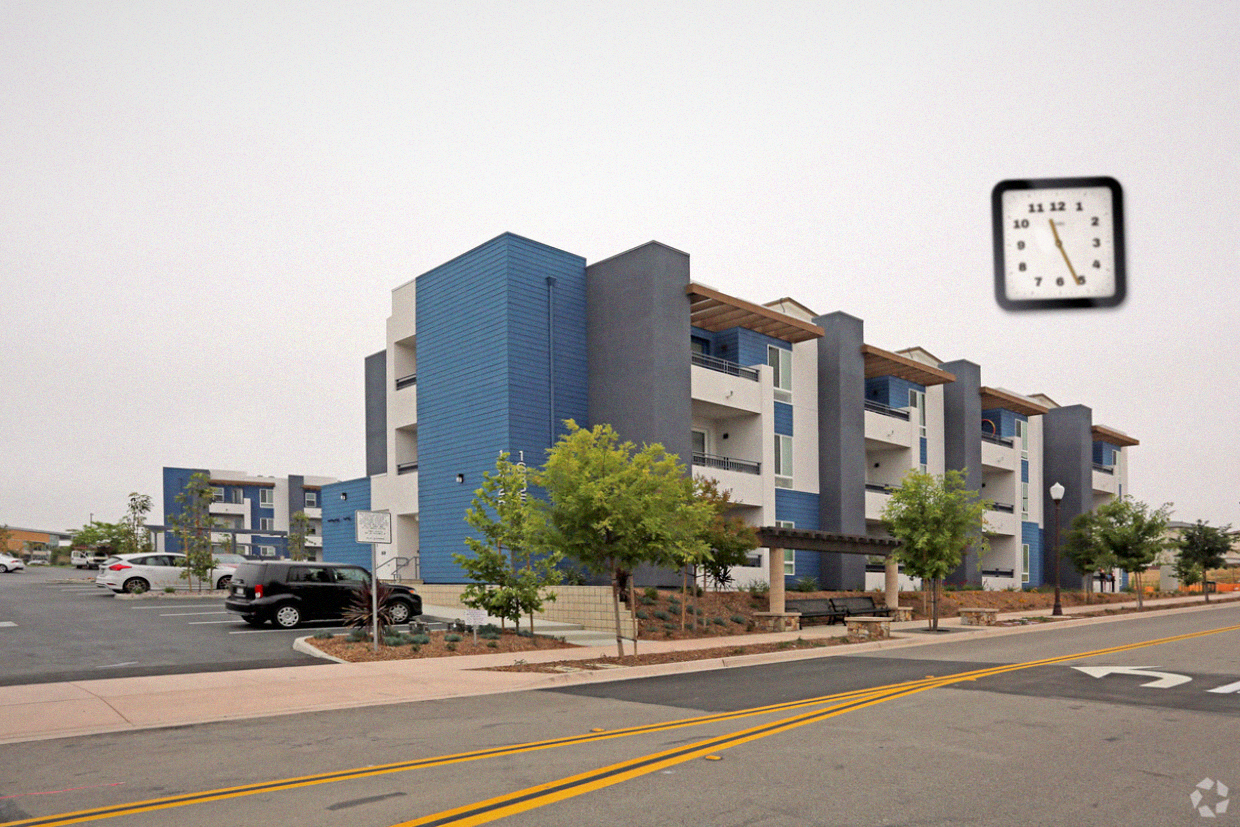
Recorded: 11:26
